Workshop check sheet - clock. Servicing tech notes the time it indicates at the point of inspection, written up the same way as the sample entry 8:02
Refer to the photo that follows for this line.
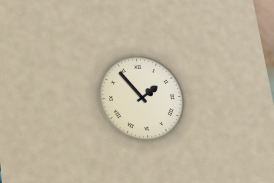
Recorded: 1:54
